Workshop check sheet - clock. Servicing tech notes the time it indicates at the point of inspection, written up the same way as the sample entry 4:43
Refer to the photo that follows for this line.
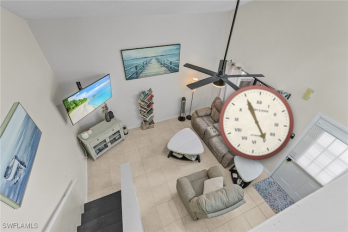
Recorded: 4:55
